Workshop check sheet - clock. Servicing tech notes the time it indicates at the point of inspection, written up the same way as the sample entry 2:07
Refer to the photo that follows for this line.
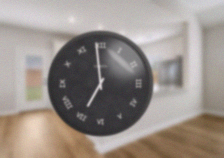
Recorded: 6:59
